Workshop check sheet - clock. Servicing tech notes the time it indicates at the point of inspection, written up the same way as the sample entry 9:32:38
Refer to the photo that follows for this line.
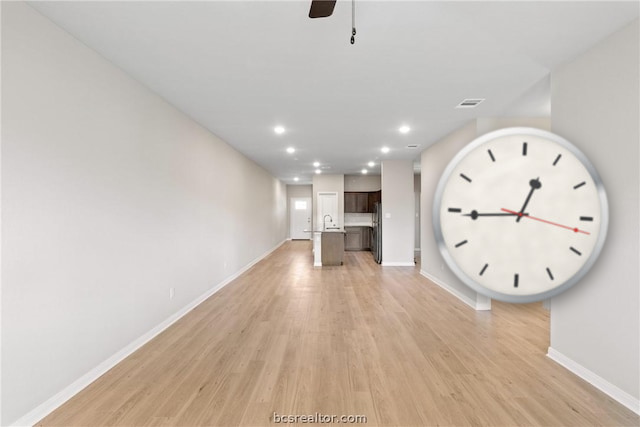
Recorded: 12:44:17
